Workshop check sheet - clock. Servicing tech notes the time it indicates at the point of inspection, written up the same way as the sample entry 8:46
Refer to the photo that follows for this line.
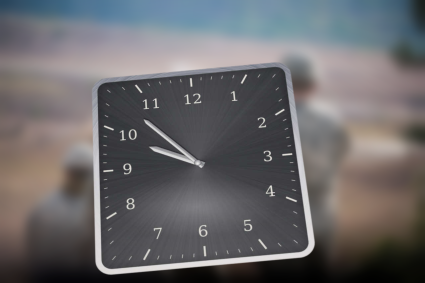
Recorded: 9:53
